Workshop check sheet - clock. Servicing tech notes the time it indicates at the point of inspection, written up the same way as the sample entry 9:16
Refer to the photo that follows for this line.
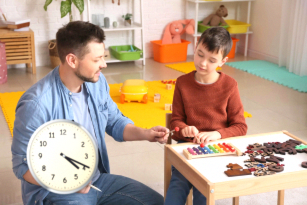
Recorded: 4:19
